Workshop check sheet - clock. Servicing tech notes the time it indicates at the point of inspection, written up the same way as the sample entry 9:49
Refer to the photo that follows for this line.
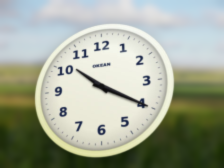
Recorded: 10:20
